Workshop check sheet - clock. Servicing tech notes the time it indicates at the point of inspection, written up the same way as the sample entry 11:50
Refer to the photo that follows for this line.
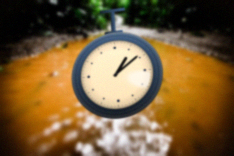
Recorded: 1:09
